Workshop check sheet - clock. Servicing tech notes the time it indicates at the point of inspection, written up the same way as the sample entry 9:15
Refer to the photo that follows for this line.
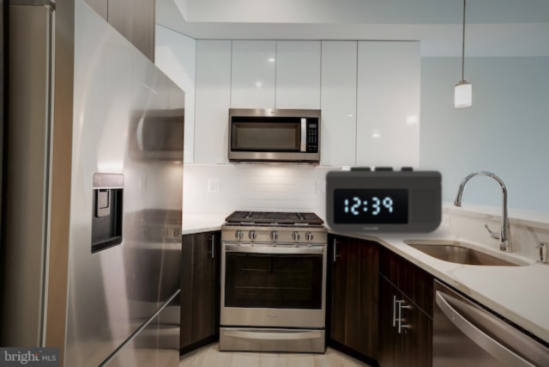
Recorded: 12:39
